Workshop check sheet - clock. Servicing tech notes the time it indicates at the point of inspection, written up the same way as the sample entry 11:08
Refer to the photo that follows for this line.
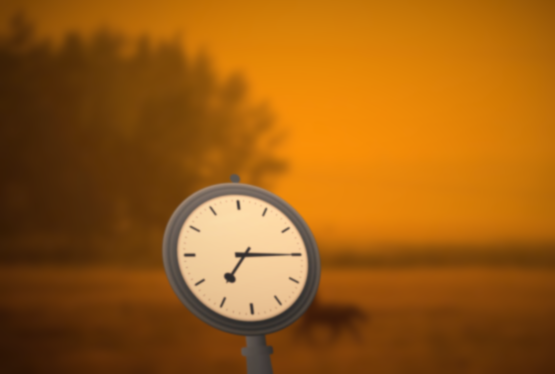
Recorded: 7:15
